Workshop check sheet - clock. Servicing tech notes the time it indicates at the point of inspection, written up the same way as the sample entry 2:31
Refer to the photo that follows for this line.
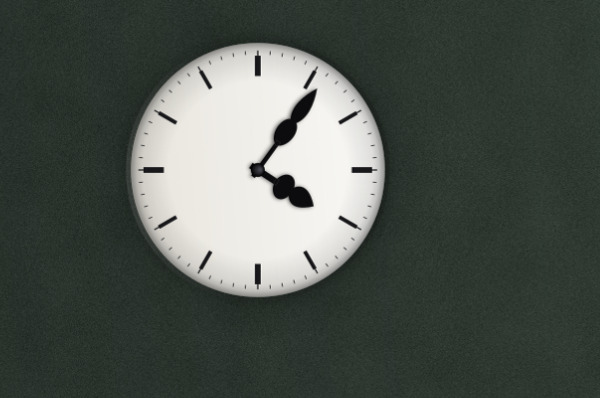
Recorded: 4:06
